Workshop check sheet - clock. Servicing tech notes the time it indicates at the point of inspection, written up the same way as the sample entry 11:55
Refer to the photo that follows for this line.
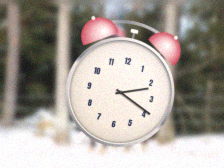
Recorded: 2:19
